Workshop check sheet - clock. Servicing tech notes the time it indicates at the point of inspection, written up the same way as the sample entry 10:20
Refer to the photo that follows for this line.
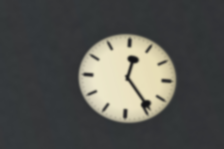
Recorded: 12:24
